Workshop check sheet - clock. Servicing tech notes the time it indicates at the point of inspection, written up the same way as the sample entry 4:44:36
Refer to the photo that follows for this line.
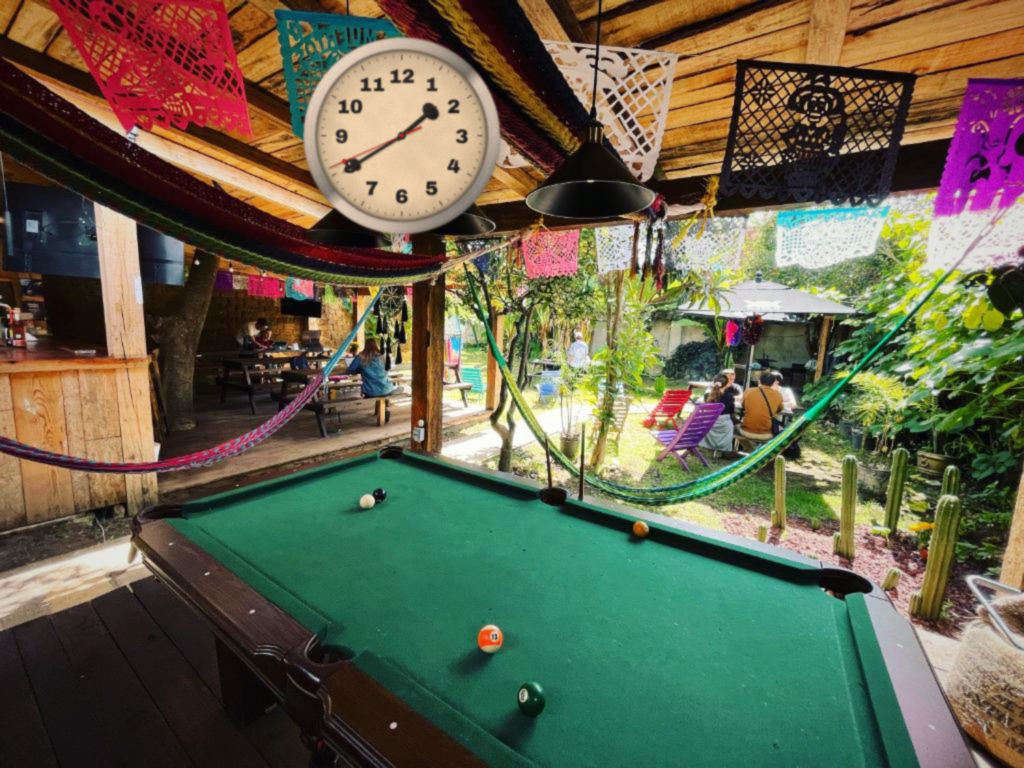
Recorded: 1:39:41
